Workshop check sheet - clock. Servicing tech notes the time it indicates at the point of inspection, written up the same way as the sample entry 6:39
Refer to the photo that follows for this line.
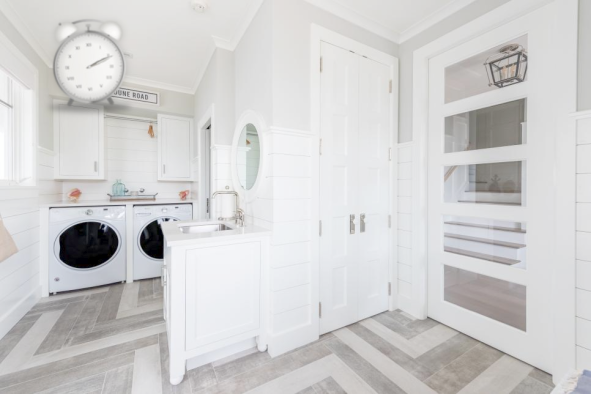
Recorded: 2:11
